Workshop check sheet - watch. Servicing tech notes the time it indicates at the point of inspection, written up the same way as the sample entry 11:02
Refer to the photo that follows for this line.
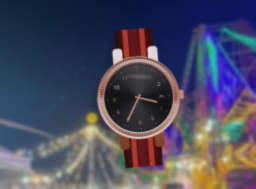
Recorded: 3:35
